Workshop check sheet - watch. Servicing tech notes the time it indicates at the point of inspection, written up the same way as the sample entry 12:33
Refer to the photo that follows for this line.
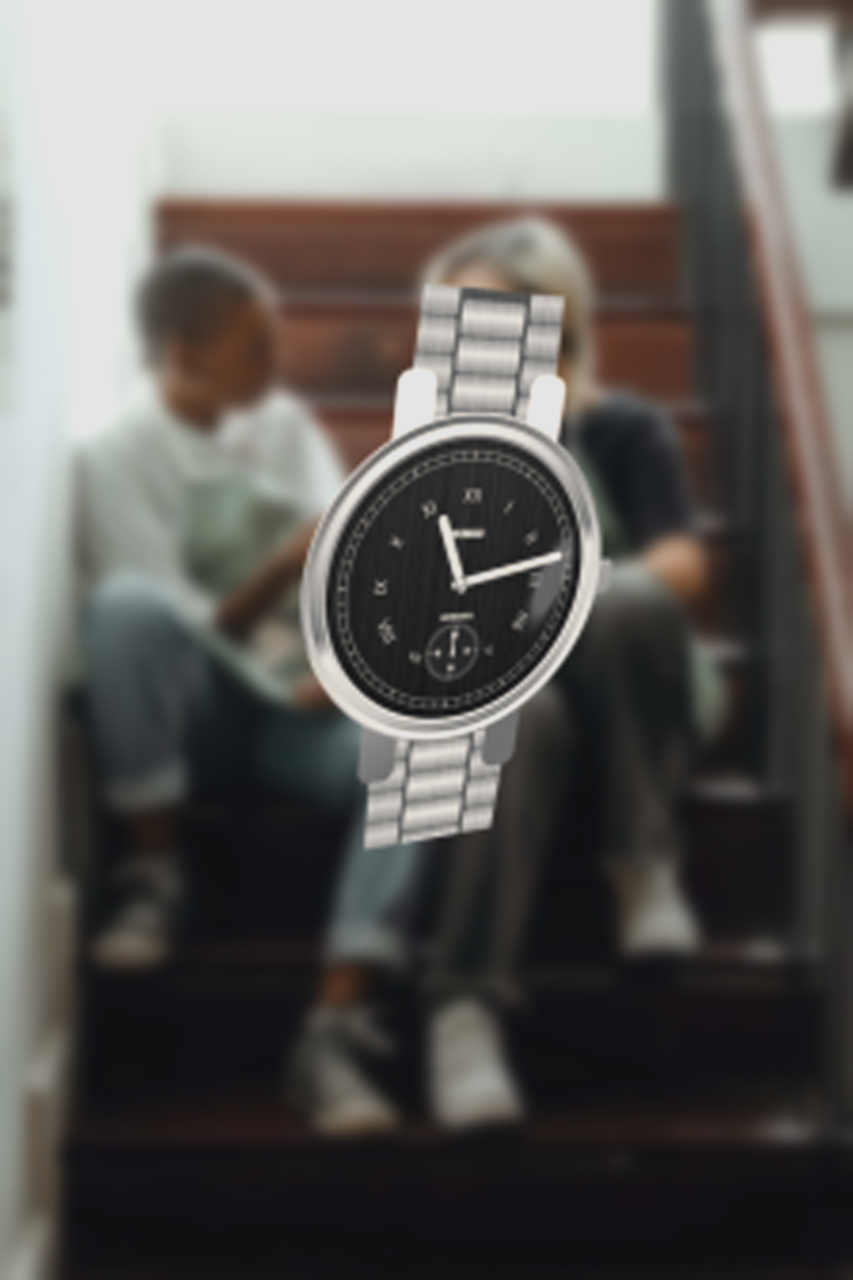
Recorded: 11:13
